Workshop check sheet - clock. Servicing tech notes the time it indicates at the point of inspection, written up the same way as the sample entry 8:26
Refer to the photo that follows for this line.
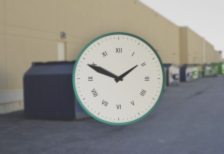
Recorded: 1:49
